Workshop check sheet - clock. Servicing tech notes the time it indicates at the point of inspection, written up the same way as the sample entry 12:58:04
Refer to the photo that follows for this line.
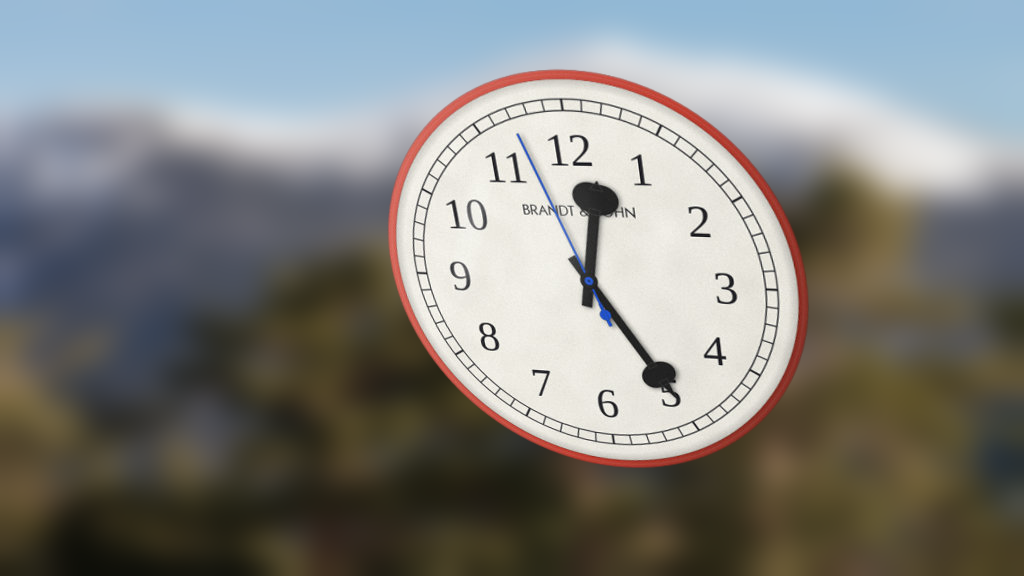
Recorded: 12:24:57
